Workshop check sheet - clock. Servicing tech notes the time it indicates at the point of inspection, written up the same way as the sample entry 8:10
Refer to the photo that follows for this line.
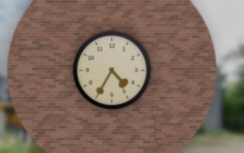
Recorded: 4:35
